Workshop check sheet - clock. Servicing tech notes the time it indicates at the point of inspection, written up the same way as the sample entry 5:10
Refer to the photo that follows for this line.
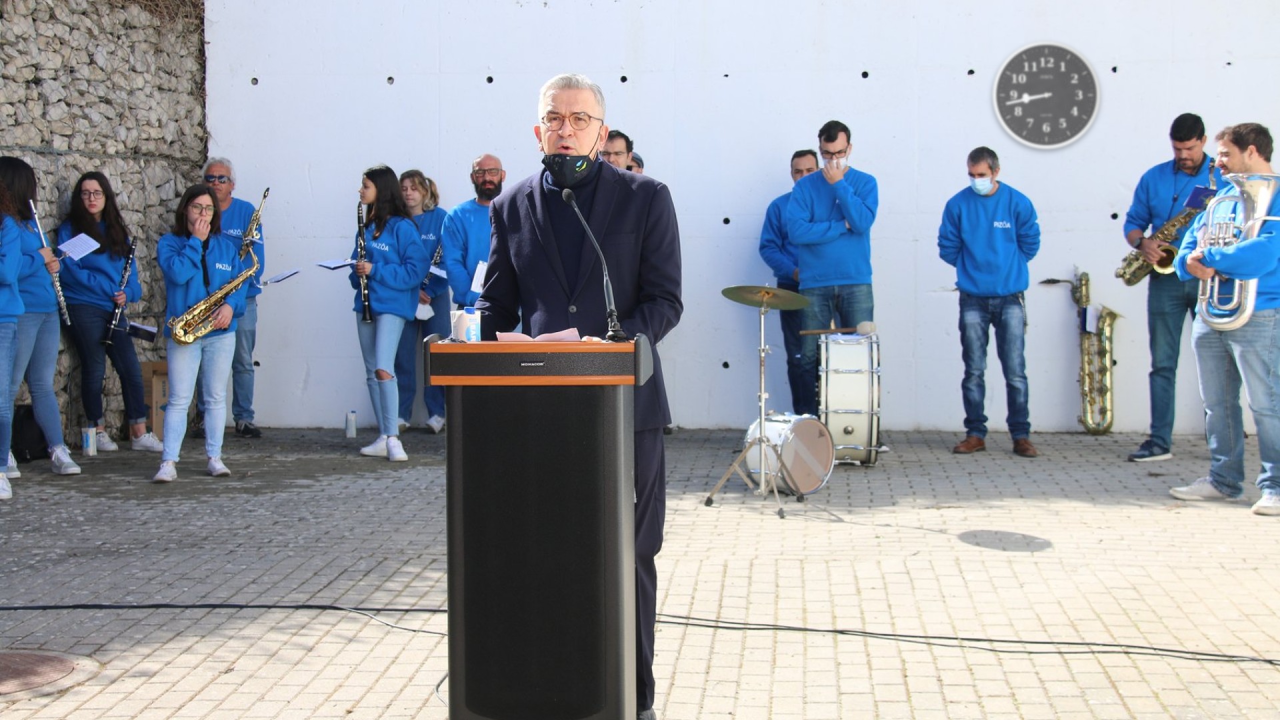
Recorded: 8:43
